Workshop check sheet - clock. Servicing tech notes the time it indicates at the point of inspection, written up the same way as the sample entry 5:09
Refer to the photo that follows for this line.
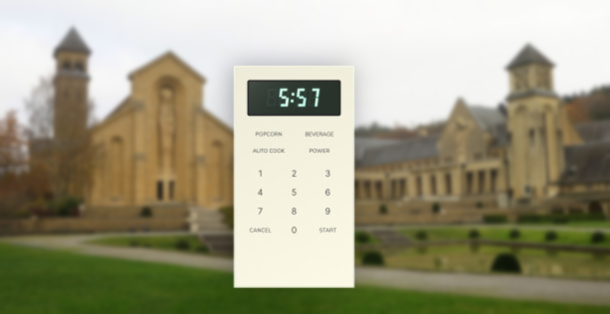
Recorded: 5:57
